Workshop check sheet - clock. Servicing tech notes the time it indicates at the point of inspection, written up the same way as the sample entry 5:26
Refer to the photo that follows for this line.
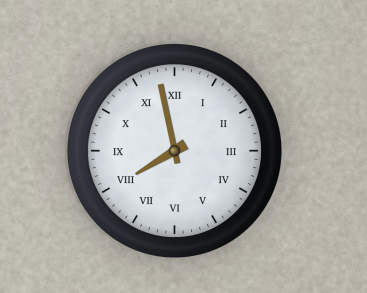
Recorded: 7:58
